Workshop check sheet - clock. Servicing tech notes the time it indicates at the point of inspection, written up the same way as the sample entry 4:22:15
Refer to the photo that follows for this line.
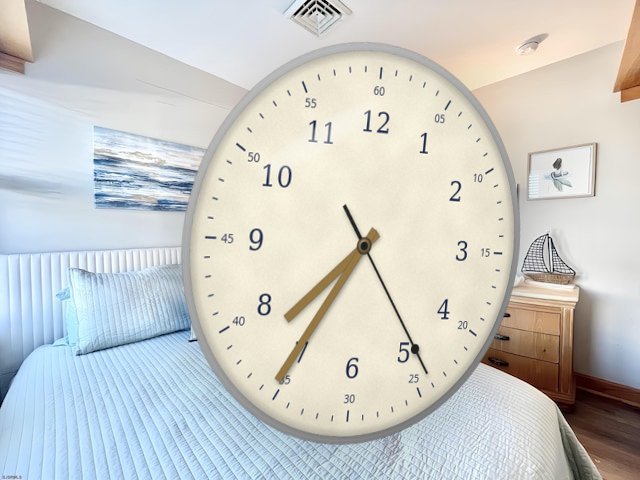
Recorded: 7:35:24
